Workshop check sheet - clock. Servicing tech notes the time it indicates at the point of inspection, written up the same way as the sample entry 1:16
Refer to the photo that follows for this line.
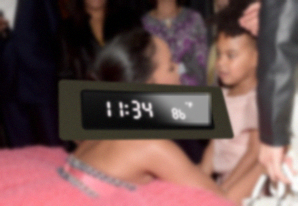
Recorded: 11:34
